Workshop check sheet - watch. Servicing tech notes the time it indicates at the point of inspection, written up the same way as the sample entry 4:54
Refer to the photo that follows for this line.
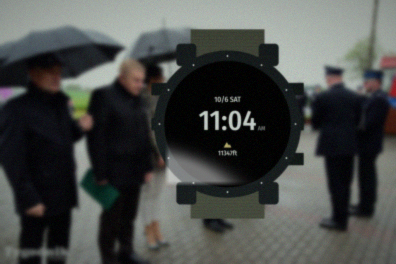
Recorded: 11:04
